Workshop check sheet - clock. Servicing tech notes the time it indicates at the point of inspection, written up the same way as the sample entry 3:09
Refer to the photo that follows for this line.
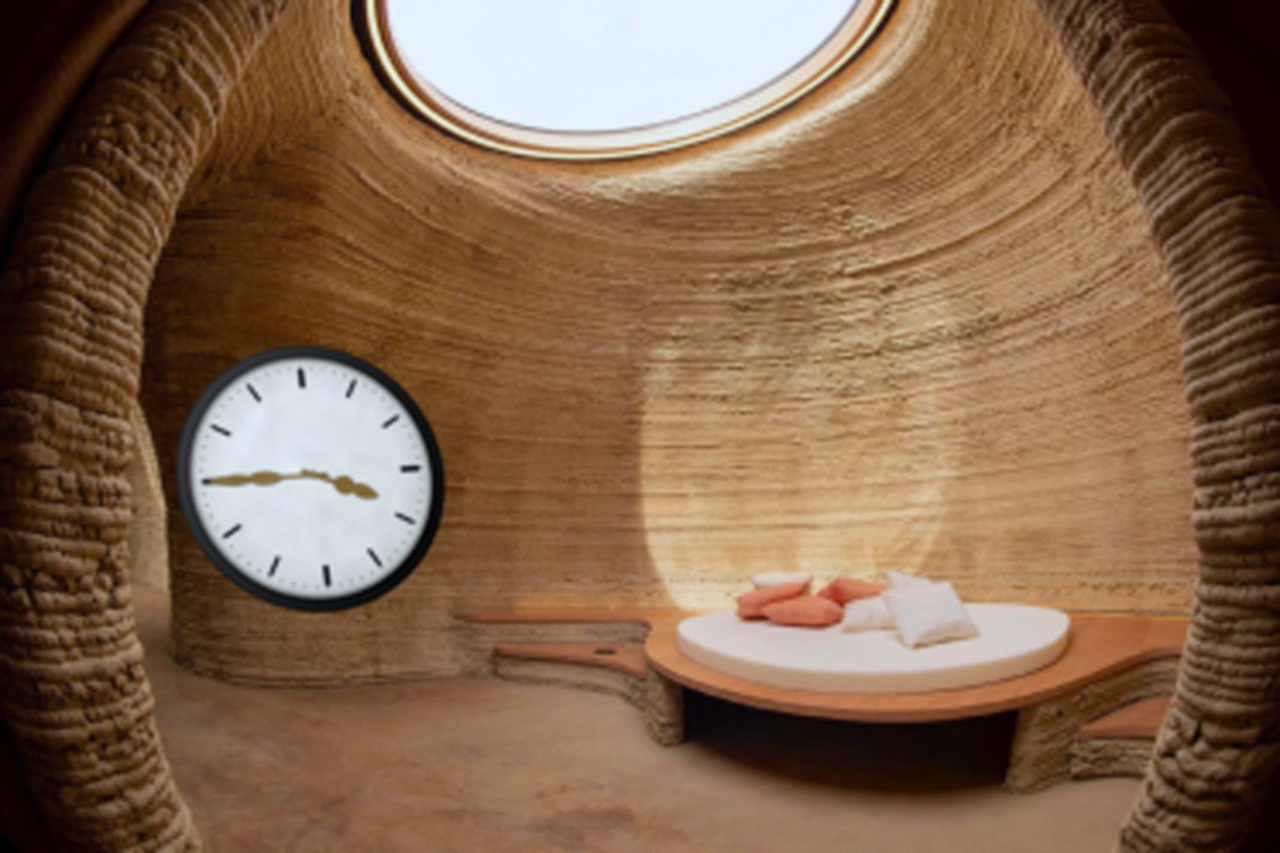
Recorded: 3:45
